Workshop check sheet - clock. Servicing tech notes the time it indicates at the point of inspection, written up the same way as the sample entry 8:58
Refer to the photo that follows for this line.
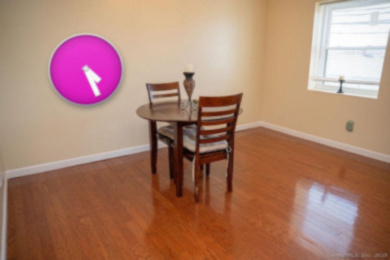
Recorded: 4:26
